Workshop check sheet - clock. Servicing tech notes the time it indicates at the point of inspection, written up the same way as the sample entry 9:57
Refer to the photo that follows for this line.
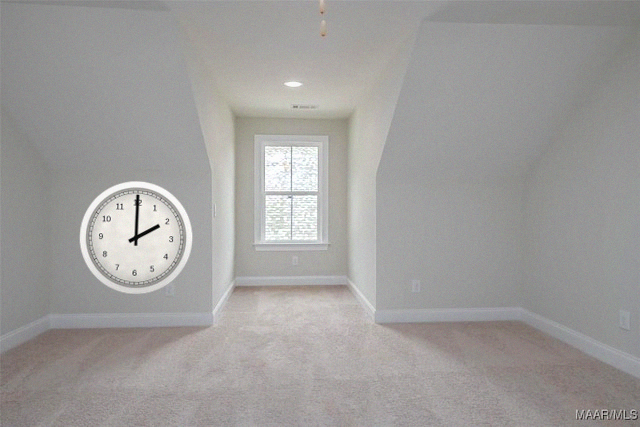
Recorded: 2:00
